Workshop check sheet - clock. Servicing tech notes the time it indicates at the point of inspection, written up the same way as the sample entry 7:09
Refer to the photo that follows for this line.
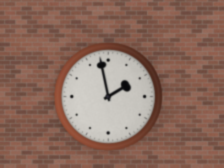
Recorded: 1:58
